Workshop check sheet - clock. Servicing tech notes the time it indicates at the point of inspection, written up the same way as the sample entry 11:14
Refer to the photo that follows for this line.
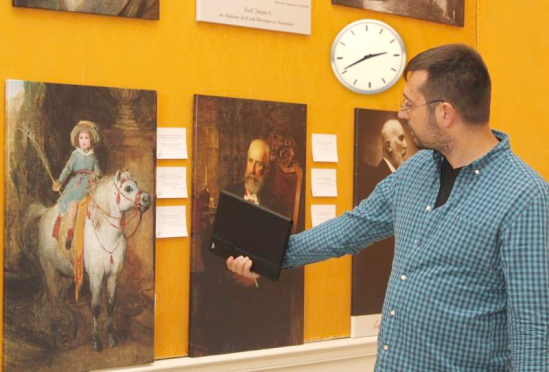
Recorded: 2:41
